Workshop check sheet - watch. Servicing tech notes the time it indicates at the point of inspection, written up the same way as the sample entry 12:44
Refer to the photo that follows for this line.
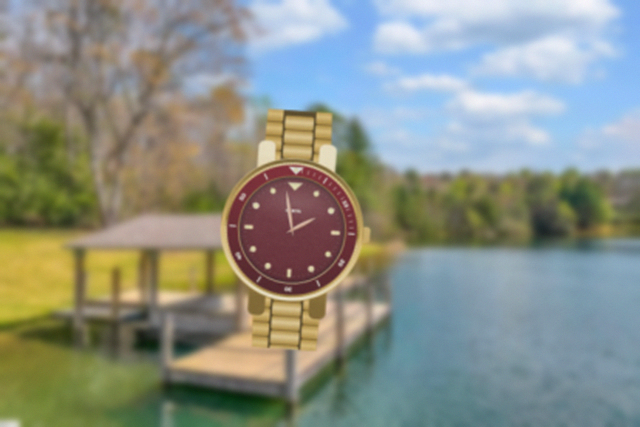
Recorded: 1:58
